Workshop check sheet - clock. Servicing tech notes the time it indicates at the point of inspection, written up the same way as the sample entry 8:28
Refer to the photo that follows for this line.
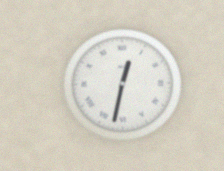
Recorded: 12:32
